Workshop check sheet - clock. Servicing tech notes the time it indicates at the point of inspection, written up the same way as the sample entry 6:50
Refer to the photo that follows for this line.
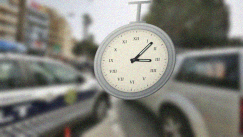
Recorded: 3:07
